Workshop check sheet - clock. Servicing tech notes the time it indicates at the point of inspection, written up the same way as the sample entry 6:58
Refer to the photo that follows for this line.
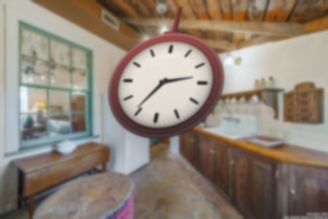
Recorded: 2:36
